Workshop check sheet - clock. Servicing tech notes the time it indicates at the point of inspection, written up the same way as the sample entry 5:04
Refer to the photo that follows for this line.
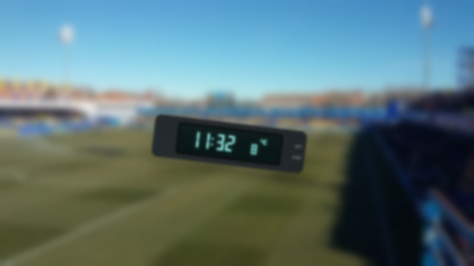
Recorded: 11:32
